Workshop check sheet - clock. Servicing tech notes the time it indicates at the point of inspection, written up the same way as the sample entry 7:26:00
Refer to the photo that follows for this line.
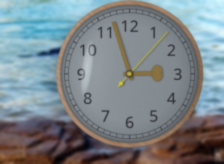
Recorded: 2:57:07
